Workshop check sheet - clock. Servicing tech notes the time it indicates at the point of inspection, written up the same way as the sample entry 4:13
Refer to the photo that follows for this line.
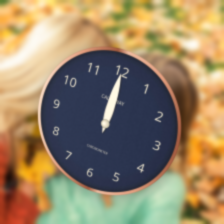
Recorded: 12:00
